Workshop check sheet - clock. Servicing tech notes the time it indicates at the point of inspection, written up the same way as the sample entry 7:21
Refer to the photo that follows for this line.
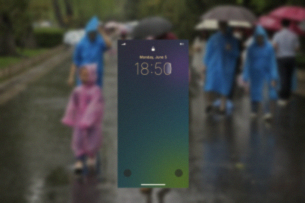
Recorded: 18:50
